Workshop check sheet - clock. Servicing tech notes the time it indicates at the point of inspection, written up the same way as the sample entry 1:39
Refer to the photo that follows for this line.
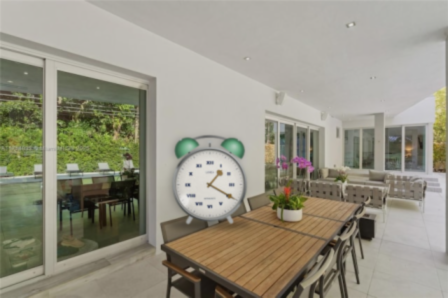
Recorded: 1:20
